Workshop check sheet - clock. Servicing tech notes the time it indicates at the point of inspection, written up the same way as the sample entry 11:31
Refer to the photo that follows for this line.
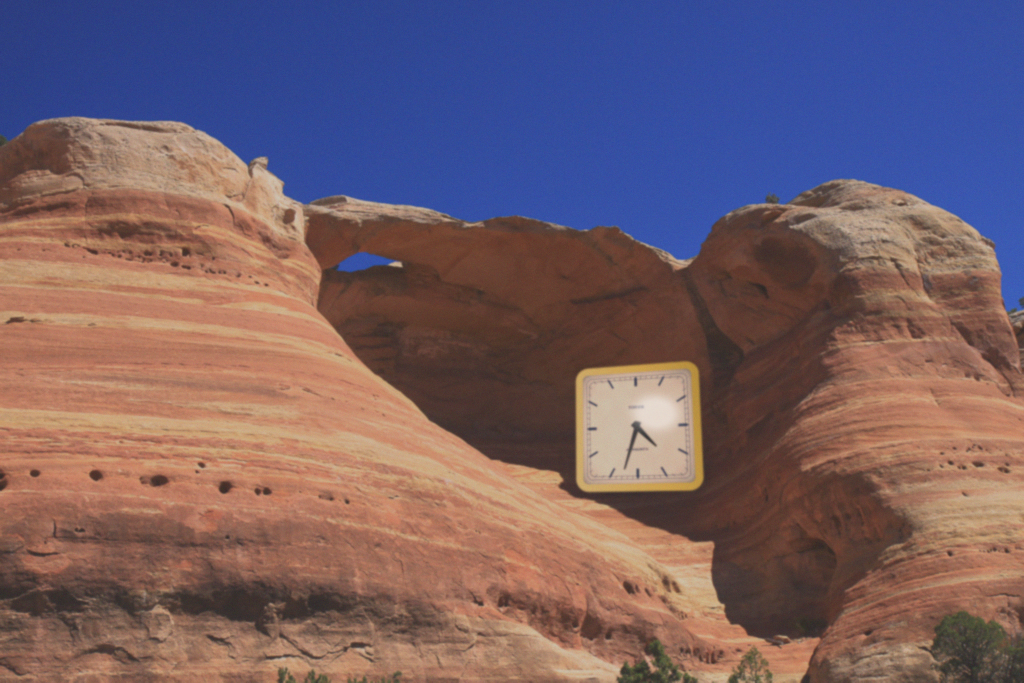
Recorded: 4:33
